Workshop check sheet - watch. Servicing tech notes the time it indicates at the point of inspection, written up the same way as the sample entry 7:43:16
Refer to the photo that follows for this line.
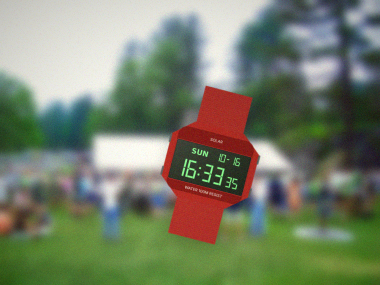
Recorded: 16:33:35
